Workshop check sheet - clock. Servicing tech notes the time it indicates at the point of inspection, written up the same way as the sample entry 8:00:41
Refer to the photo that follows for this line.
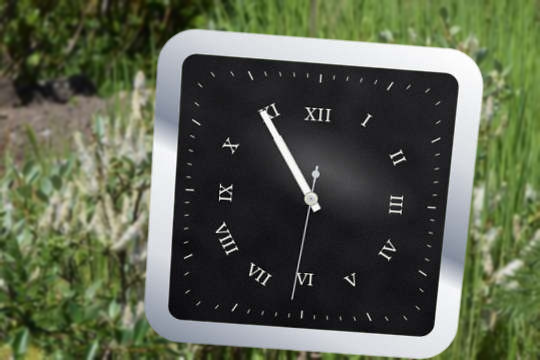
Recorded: 10:54:31
